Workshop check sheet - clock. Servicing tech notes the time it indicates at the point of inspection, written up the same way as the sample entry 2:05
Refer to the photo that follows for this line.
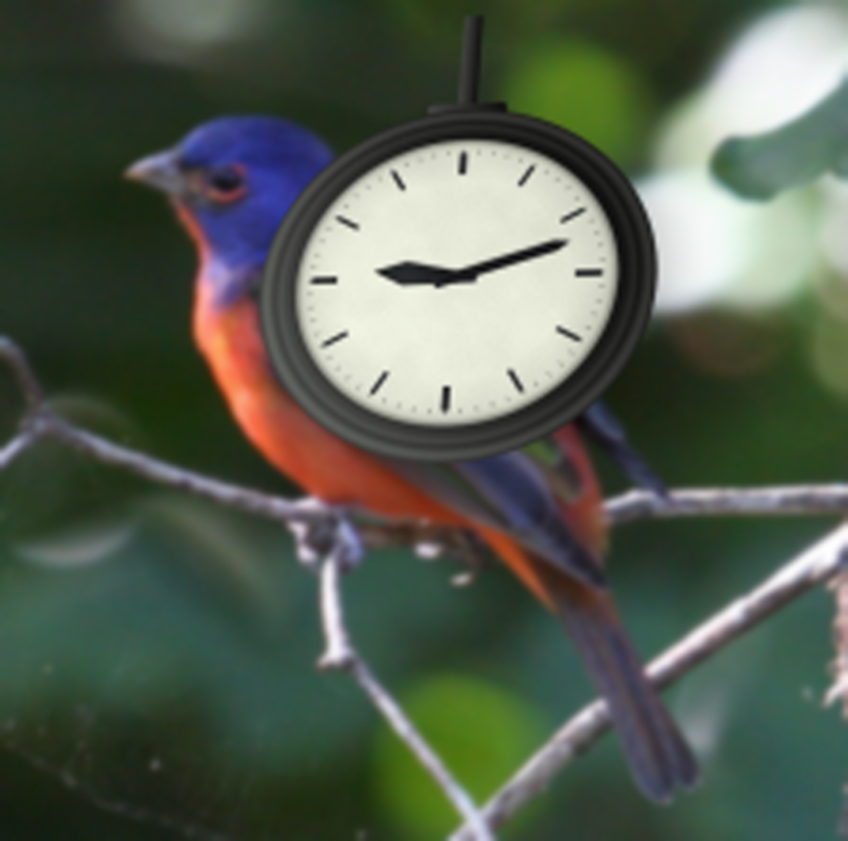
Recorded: 9:12
